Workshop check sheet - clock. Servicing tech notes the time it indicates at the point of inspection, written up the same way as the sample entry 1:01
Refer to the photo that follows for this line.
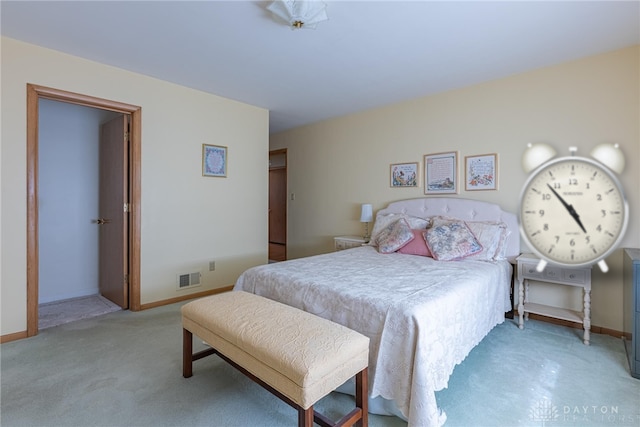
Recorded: 4:53
